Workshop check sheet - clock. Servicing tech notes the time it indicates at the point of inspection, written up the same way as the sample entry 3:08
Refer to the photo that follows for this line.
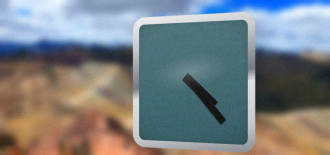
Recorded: 4:23
